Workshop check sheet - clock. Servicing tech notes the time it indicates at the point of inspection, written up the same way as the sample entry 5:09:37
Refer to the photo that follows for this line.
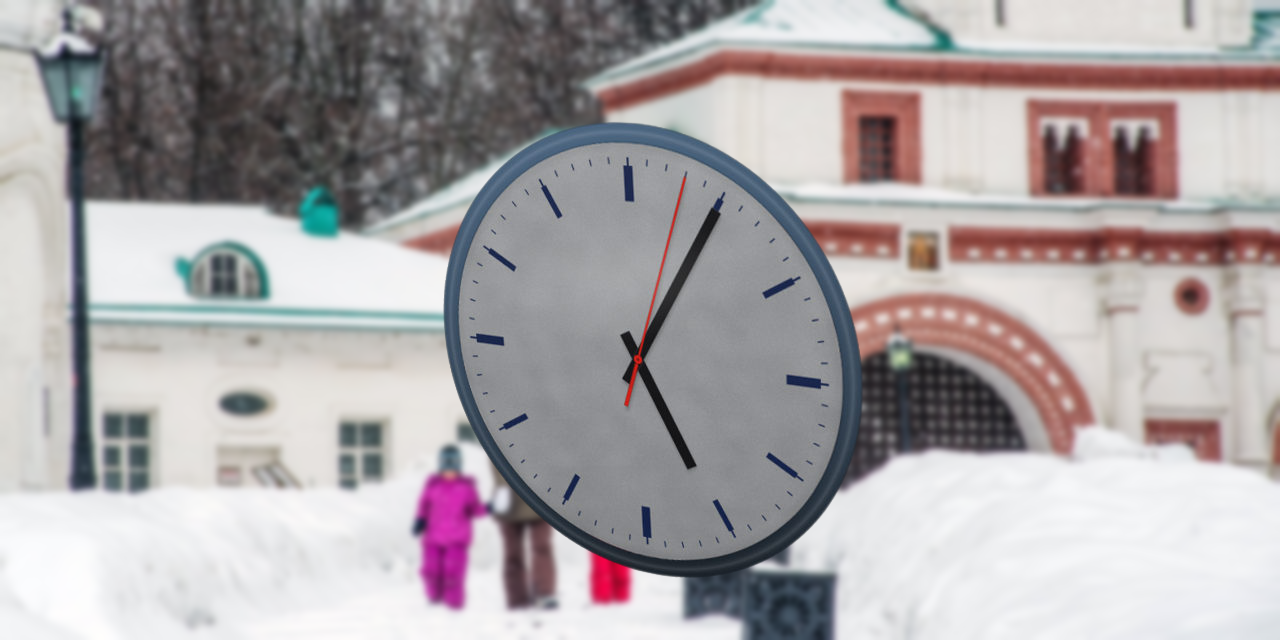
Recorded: 5:05:03
